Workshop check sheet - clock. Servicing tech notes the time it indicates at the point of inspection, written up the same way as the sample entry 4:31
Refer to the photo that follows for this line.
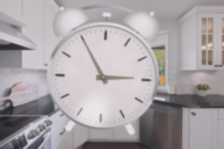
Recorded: 2:55
